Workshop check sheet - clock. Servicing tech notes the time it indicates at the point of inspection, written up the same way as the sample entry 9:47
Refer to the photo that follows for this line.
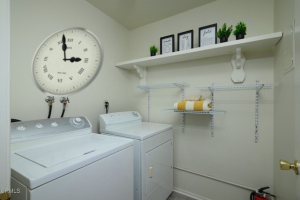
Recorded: 2:57
